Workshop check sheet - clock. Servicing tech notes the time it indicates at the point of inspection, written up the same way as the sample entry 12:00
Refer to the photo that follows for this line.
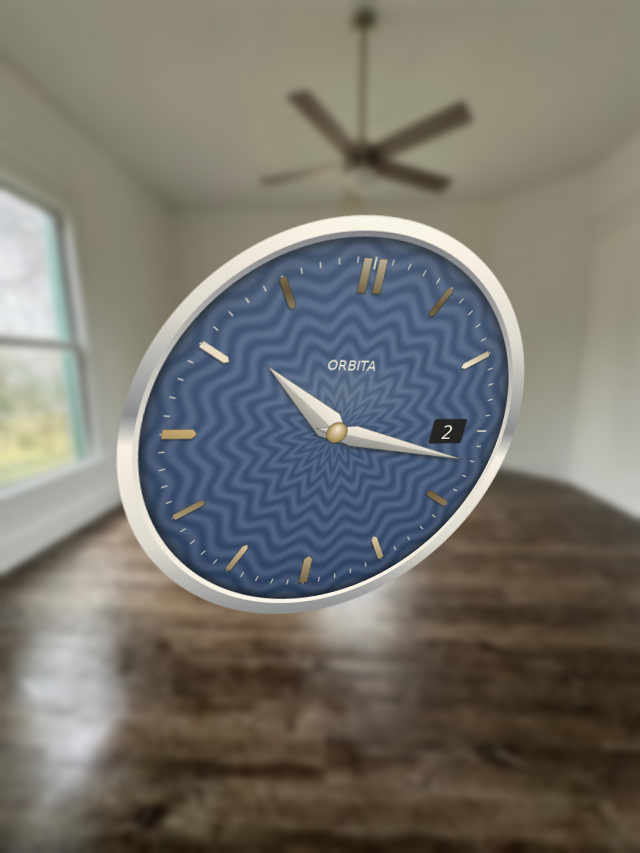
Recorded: 10:17
